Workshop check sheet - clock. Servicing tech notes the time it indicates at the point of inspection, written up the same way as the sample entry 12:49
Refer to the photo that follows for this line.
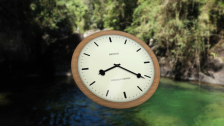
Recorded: 8:21
